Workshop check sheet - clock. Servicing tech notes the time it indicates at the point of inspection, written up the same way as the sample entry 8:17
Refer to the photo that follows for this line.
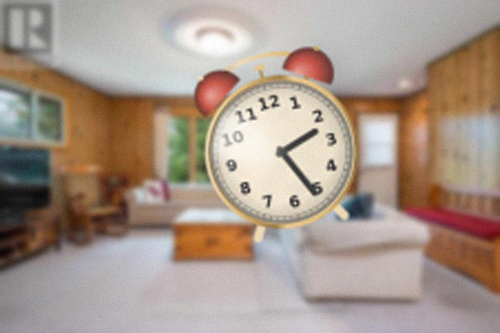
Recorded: 2:26
